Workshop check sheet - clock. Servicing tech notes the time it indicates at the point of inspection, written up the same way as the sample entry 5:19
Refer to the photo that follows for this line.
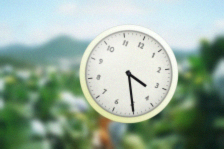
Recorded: 3:25
